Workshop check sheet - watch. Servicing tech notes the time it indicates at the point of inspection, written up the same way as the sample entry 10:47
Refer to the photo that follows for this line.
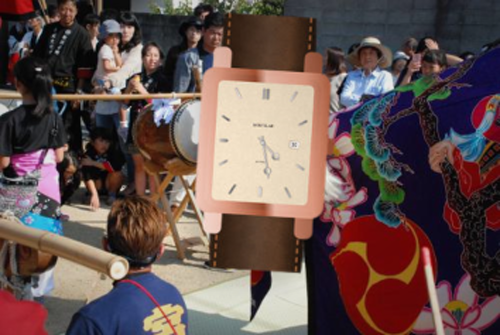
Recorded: 4:28
